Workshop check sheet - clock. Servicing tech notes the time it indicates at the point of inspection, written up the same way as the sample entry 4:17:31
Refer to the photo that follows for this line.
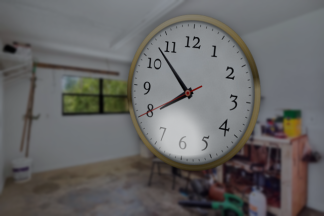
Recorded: 7:52:40
